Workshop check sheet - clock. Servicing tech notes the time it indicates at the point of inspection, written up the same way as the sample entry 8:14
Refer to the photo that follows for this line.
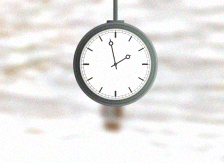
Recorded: 1:58
